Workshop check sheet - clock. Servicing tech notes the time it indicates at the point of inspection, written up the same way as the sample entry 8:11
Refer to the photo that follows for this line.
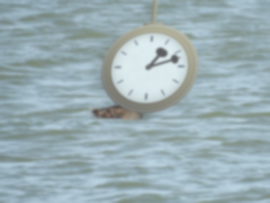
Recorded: 1:12
